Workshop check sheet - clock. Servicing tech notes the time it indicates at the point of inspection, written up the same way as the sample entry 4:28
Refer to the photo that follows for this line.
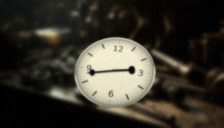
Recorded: 2:43
